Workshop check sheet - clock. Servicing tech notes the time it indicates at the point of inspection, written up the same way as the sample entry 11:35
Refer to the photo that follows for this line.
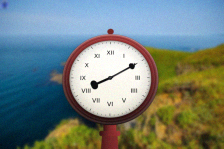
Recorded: 8:10
